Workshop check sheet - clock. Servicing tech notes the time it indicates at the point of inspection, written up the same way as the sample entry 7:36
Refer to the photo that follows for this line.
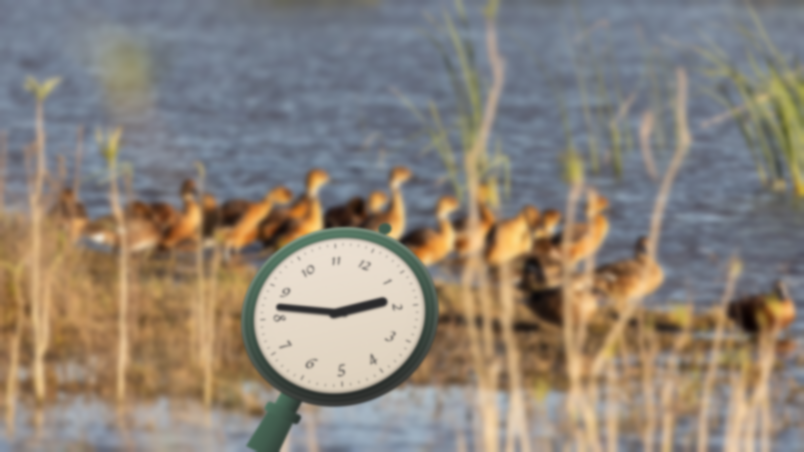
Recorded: 1:42
